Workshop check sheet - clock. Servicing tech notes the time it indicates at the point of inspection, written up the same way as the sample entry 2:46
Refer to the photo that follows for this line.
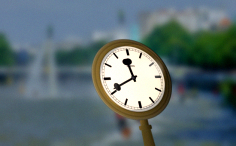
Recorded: 11:41
